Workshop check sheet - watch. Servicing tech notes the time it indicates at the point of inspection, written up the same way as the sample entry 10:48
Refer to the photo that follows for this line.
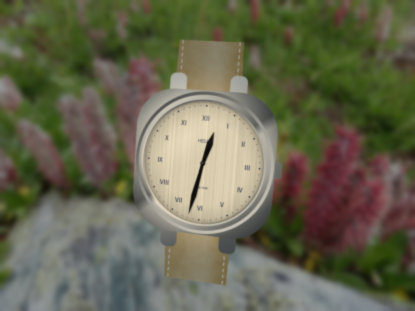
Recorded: 12:32
